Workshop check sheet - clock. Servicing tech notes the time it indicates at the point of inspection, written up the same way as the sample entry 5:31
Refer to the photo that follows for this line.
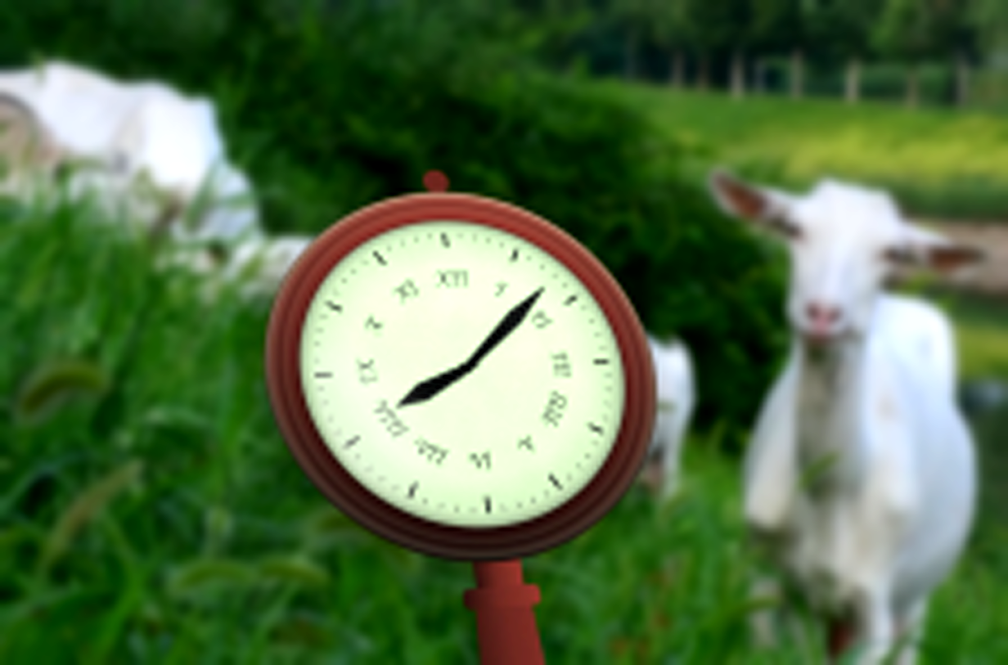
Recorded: 8:08
